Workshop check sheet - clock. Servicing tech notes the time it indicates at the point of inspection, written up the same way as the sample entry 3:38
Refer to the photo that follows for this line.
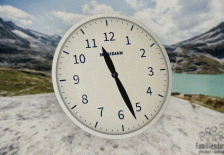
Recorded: 11:27
